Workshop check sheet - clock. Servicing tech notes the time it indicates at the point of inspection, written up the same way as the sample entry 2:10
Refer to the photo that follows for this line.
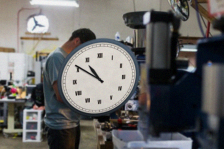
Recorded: 10:51
